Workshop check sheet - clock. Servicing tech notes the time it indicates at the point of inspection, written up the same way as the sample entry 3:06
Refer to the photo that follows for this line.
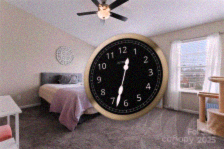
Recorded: 12:33
